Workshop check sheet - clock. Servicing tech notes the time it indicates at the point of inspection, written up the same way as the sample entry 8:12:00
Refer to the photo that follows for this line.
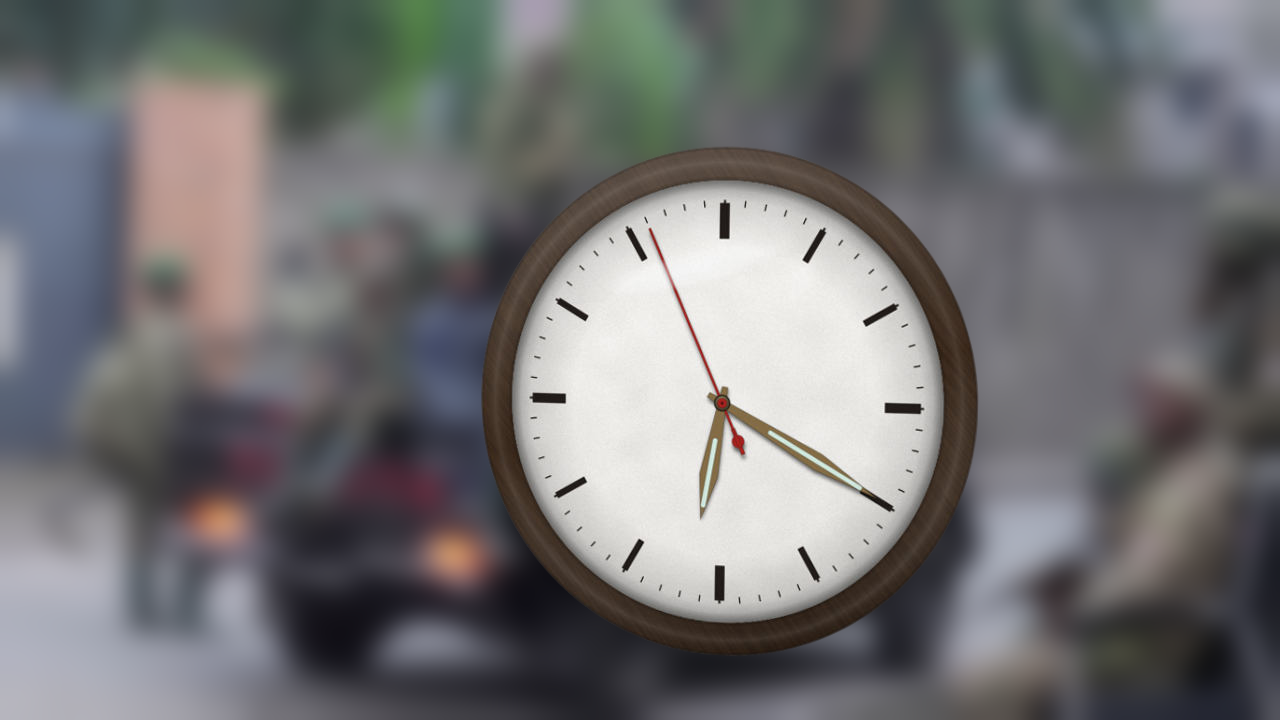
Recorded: 6:19:56
